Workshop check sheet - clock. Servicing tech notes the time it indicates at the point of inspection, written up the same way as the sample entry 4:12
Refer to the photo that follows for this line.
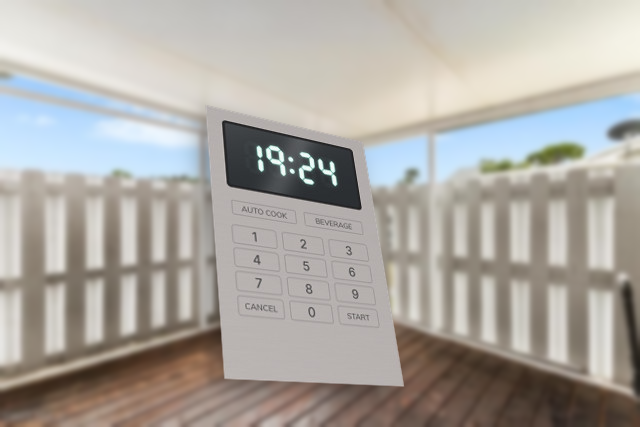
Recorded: 19:24
